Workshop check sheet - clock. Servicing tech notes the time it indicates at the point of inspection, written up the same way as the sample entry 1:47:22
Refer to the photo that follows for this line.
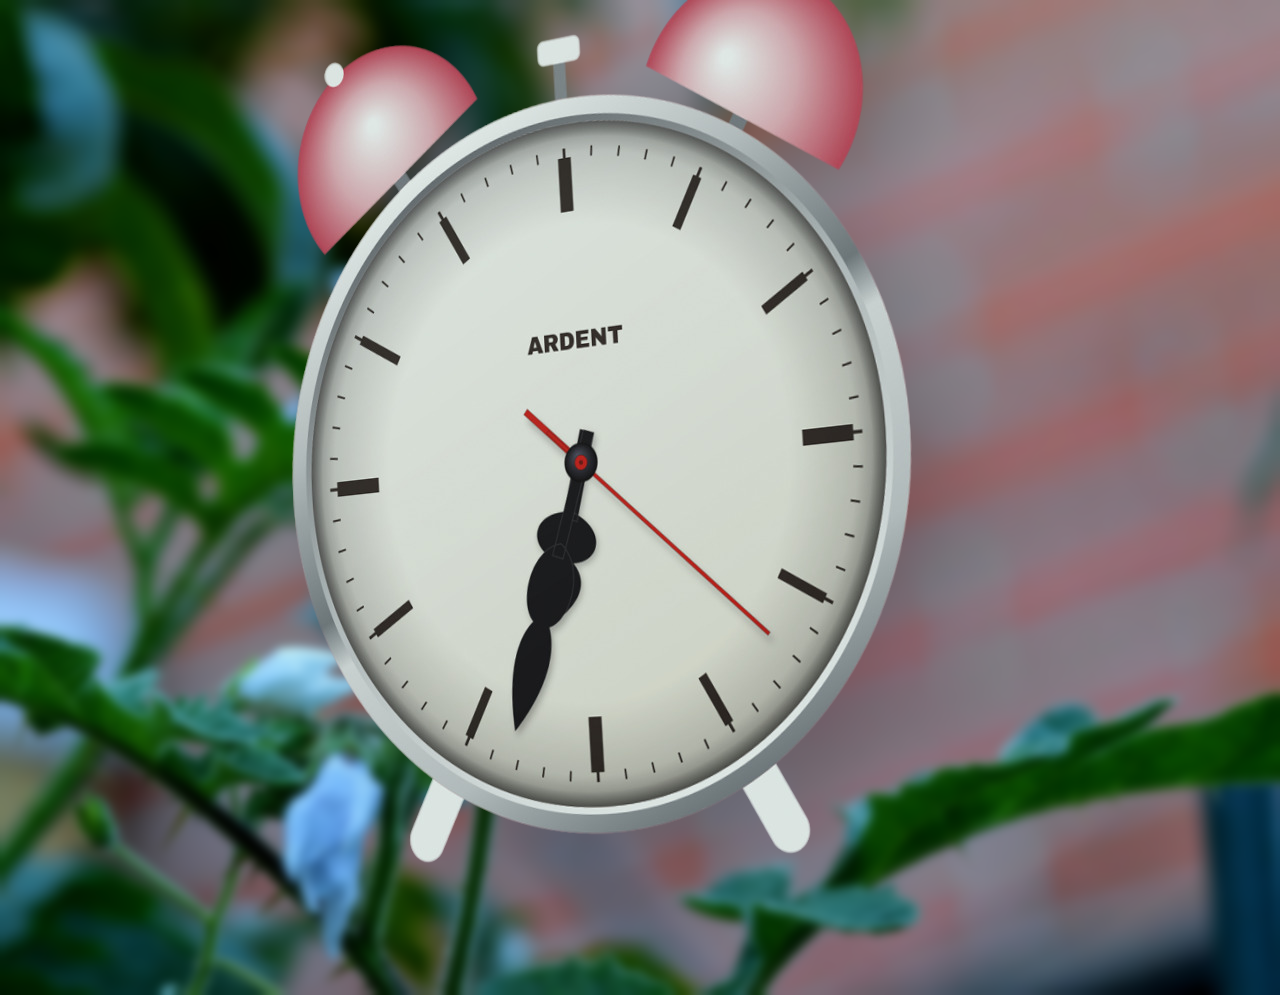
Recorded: 6:33:22
